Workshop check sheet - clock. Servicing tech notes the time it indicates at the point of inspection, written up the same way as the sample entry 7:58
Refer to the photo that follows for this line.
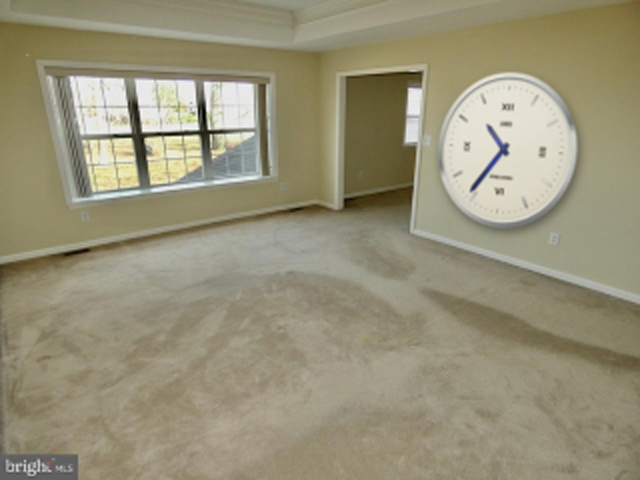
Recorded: 10:36
